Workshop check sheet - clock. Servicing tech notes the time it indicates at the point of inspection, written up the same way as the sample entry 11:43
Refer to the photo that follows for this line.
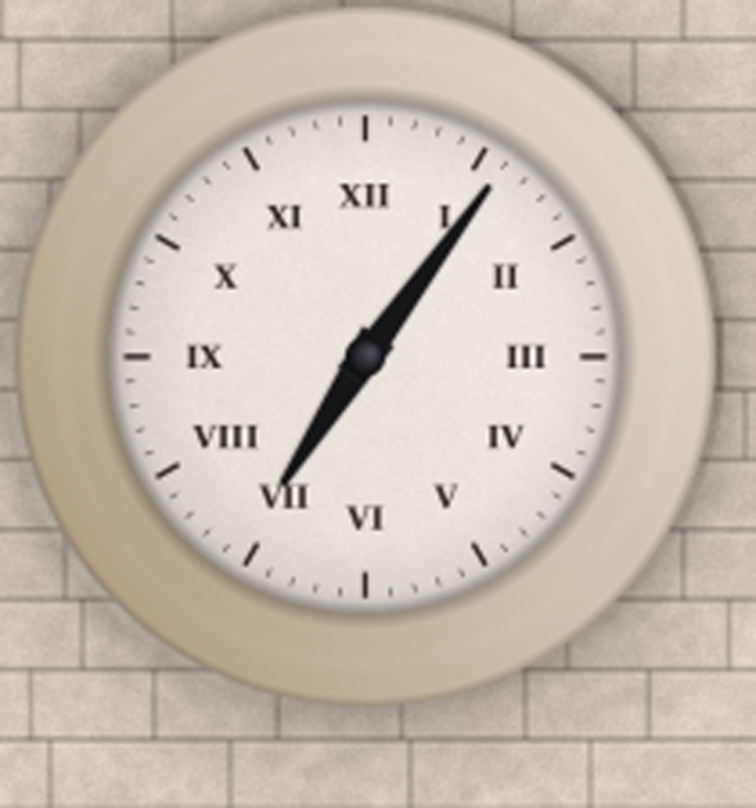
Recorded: 7:06
